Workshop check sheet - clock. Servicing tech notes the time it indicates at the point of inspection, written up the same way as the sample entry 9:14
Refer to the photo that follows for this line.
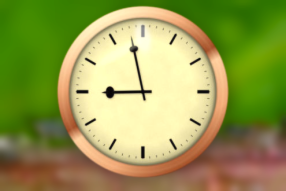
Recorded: 8:58
